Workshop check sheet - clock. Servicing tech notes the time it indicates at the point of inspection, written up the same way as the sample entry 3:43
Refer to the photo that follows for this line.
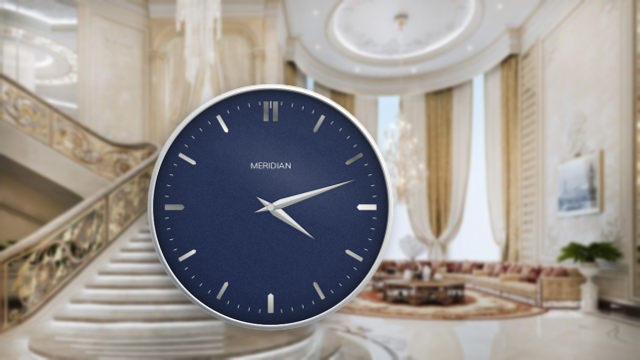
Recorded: 4:12
